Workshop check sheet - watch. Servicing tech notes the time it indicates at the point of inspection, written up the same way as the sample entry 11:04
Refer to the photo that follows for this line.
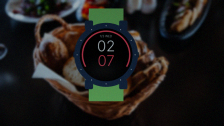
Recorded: 2:07
